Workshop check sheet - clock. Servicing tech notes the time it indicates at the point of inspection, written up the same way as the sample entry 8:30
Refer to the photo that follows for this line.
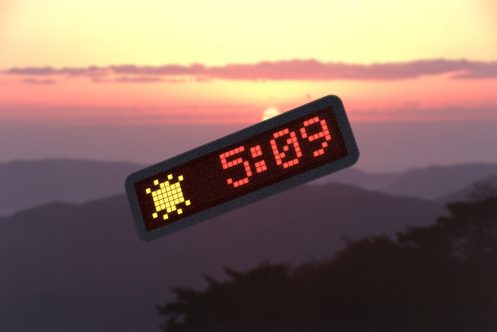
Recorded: 5:09
